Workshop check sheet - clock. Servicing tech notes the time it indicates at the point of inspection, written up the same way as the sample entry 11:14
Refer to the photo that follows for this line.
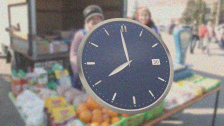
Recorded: 7:59
